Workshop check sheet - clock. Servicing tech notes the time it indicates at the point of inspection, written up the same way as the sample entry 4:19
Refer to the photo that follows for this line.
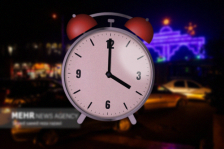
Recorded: 4:00
